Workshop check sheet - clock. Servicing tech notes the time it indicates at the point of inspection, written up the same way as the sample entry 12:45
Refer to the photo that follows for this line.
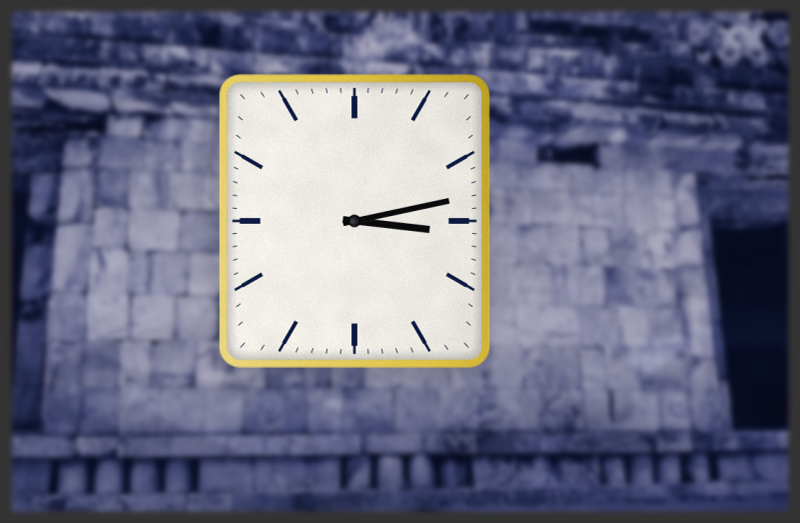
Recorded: 3:13
